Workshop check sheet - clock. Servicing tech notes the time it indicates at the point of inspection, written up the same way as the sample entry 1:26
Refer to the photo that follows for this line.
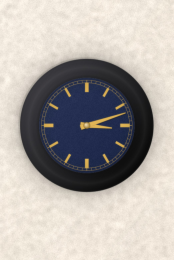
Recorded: 3:12
